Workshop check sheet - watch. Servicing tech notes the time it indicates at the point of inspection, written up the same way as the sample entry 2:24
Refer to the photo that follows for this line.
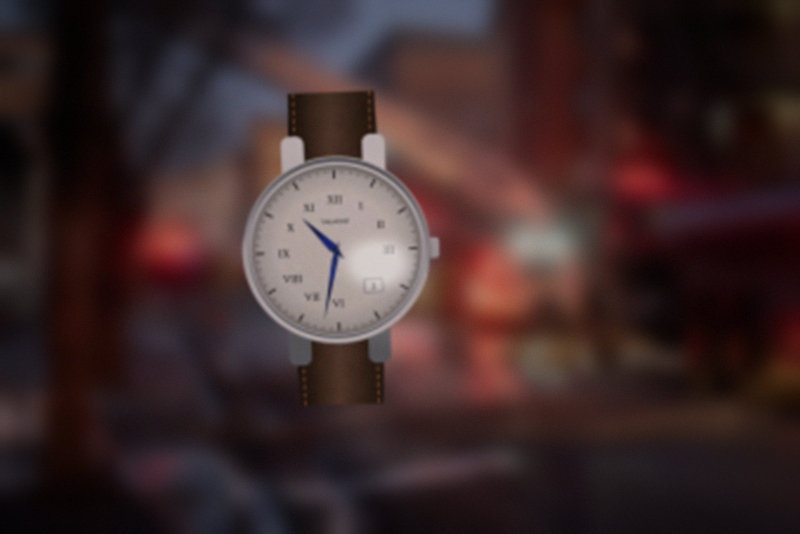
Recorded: 10:32
